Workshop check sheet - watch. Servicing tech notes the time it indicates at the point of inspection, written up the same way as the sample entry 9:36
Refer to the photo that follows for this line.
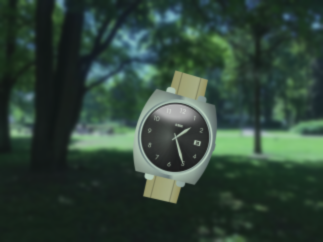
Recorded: 1:25
